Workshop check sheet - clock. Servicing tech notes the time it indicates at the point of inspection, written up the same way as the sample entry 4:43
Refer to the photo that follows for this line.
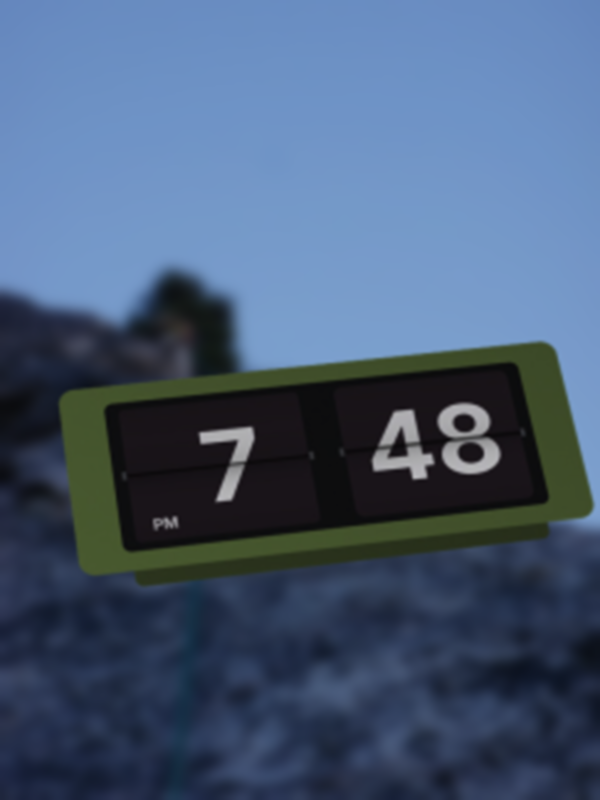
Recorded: 7:48
